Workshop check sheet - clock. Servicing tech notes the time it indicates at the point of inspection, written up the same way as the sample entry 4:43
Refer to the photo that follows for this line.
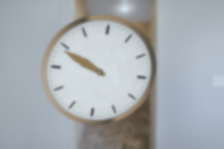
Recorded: 9:49
